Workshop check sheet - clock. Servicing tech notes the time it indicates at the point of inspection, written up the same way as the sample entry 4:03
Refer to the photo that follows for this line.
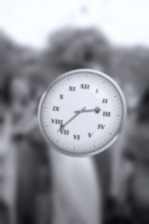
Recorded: 2:37
